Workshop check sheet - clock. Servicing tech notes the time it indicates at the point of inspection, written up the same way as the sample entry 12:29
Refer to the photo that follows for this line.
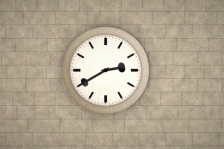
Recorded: 2:40
